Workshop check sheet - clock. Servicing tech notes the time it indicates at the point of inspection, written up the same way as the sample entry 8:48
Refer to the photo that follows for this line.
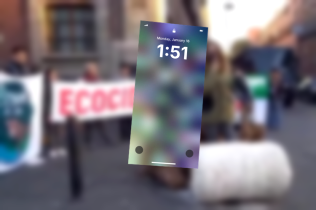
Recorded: 1:51
